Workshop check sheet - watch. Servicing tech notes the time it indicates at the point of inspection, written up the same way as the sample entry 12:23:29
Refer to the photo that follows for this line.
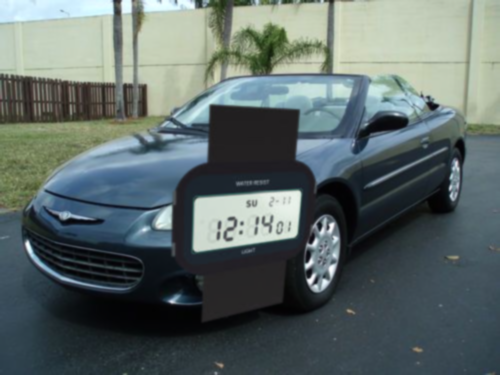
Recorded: 12:14:01
